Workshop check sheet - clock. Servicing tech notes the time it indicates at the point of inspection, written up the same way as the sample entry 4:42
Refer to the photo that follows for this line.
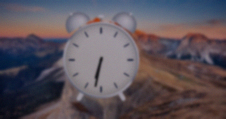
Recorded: 6:32
